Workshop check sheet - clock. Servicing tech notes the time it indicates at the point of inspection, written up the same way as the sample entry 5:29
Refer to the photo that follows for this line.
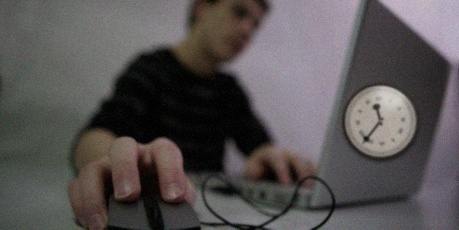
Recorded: 11:37
